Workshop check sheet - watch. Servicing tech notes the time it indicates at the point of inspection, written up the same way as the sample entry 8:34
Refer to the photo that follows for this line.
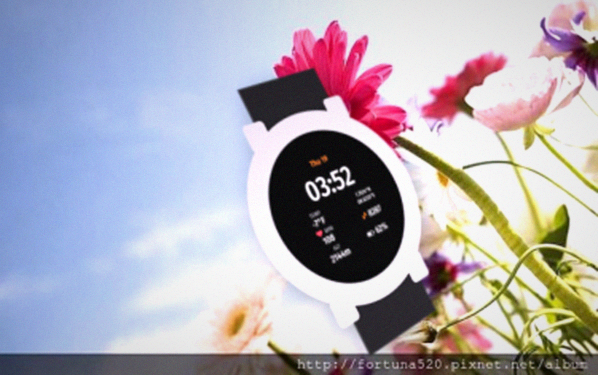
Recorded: 3:52
